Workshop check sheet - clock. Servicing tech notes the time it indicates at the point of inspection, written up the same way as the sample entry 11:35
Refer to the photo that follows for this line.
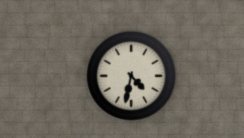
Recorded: 4:32
